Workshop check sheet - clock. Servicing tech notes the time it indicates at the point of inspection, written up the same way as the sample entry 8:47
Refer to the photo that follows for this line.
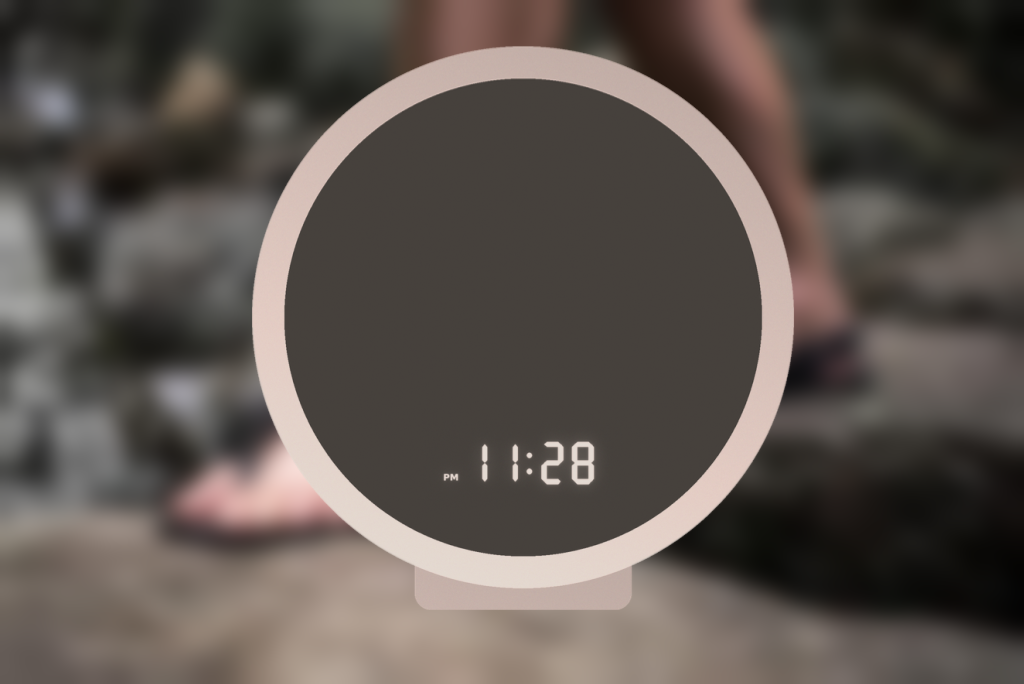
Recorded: 11:28
